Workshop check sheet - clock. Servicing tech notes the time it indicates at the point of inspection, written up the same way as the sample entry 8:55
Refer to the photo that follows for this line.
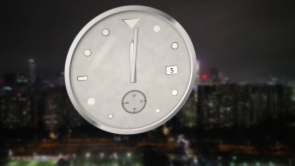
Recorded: 12:01
